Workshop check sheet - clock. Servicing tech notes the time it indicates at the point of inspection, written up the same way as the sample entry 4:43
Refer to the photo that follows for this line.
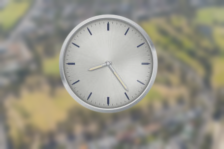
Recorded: 8:24
